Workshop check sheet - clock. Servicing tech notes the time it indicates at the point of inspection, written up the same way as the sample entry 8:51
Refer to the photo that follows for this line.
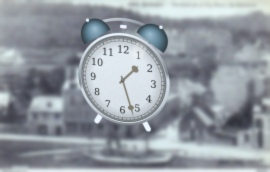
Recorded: 1:27
